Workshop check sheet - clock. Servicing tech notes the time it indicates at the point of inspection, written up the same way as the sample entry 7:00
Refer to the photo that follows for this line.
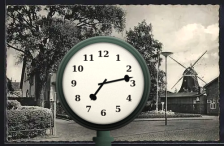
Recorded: 7:13
